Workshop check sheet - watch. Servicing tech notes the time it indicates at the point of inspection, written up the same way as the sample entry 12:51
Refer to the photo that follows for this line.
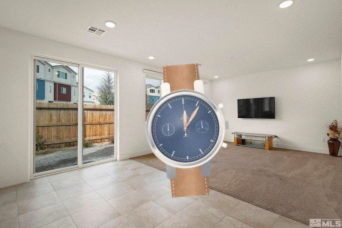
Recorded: 12:06
